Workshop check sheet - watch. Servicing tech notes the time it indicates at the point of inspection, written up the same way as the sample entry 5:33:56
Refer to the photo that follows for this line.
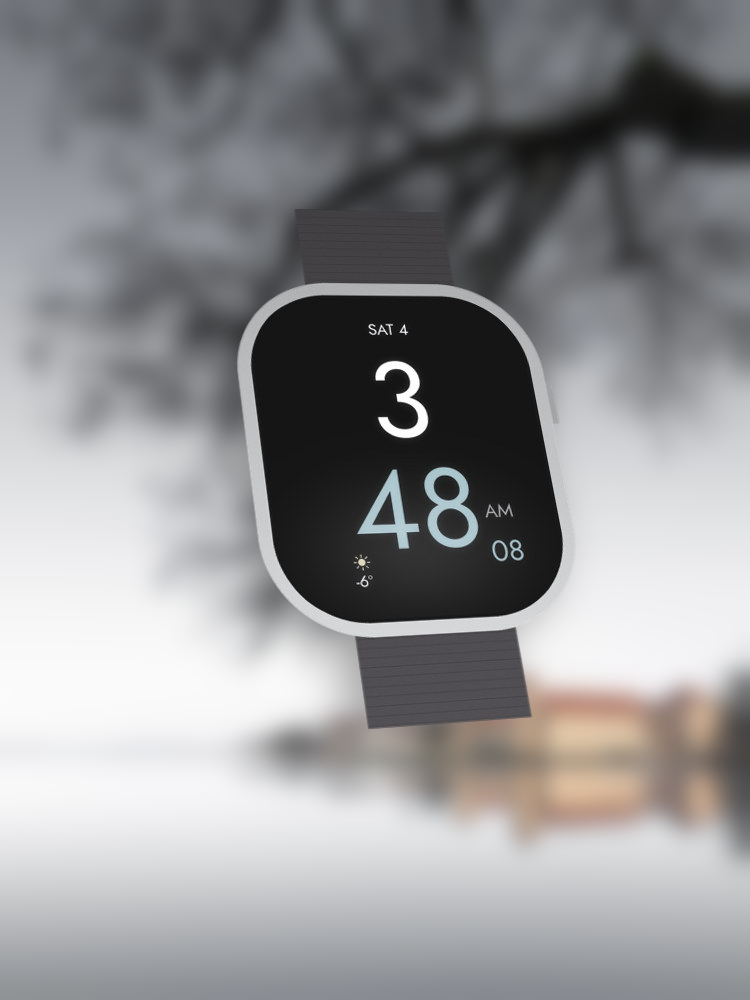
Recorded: 3:48:08
